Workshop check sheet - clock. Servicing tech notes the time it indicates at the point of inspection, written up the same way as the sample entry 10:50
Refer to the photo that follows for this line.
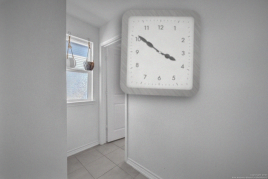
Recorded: 3:51
